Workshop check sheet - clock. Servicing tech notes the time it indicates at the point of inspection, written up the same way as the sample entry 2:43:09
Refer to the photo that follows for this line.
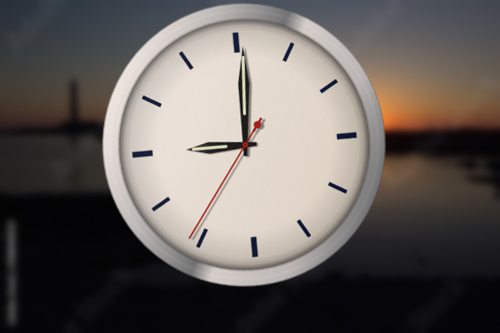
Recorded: 9:00:36
